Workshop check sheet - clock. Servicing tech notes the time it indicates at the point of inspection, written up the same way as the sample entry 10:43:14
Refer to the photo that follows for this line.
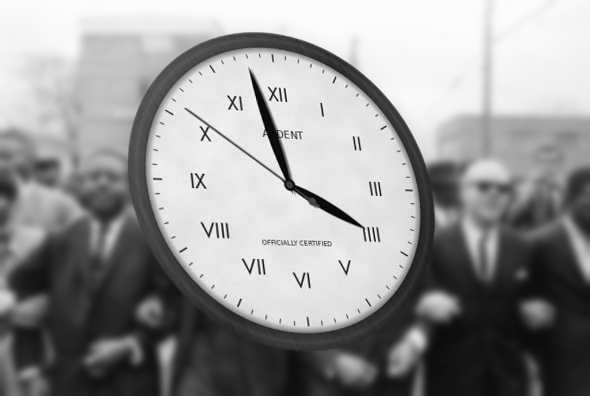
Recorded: 3:57:51
